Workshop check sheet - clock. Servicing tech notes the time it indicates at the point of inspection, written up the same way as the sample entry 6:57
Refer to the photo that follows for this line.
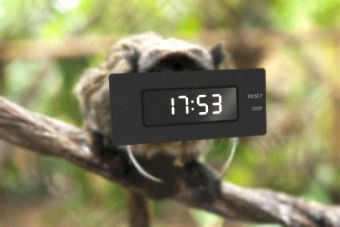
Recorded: 17:53
